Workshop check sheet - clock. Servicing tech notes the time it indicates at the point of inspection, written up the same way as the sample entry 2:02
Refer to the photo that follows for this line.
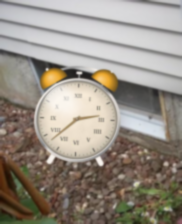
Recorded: 2:38
